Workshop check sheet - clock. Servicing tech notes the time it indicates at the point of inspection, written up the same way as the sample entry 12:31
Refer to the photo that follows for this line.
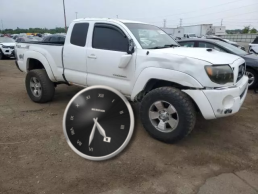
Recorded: 4:31
